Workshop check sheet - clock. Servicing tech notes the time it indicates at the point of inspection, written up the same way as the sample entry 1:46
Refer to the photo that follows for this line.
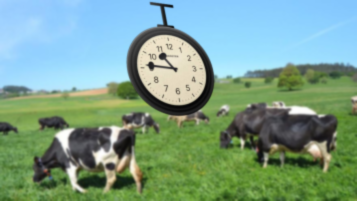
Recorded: 10:46
